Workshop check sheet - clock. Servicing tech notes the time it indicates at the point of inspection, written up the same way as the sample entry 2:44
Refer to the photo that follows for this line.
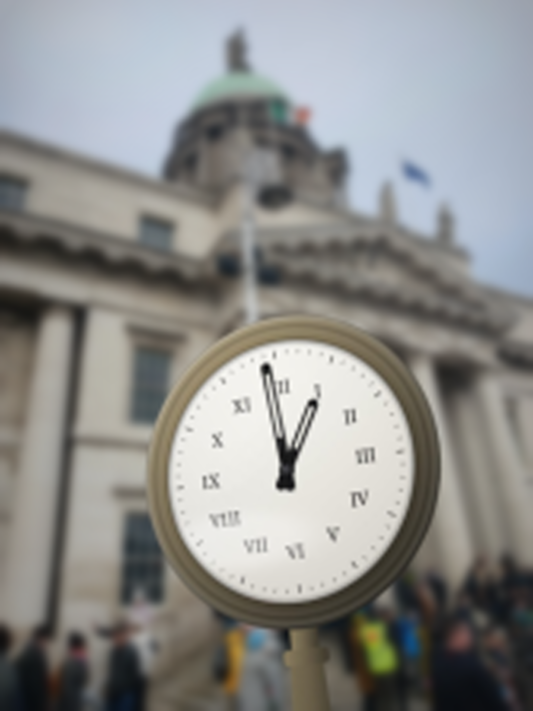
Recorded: 12:59
